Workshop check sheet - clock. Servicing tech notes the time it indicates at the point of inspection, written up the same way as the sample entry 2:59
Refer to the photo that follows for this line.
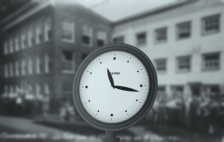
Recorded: 11:17
